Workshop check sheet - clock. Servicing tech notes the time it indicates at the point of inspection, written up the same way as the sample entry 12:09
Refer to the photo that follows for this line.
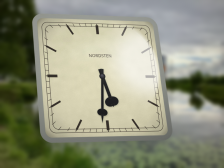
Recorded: 5:31
